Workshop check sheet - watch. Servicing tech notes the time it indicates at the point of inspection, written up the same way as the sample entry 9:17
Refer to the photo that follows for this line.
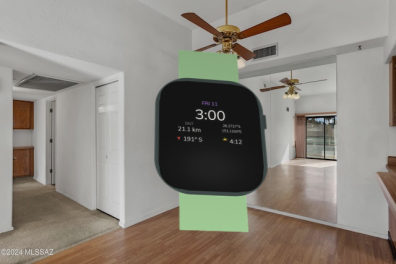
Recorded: 3:00
